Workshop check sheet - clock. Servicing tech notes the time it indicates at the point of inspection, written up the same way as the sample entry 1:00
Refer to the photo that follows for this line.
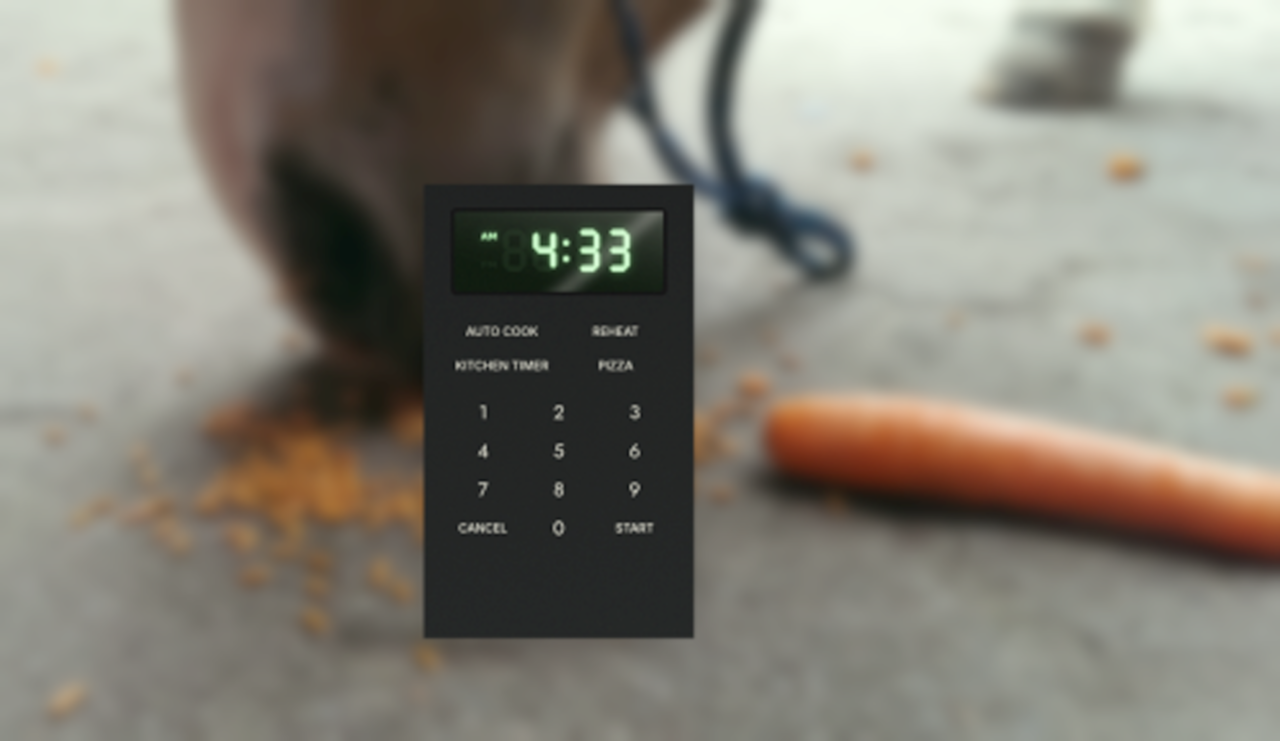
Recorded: 4:33
